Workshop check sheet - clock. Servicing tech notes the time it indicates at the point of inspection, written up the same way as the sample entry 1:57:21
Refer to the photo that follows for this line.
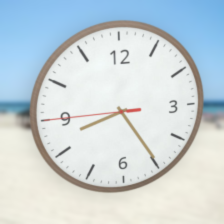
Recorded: 8:24:45
